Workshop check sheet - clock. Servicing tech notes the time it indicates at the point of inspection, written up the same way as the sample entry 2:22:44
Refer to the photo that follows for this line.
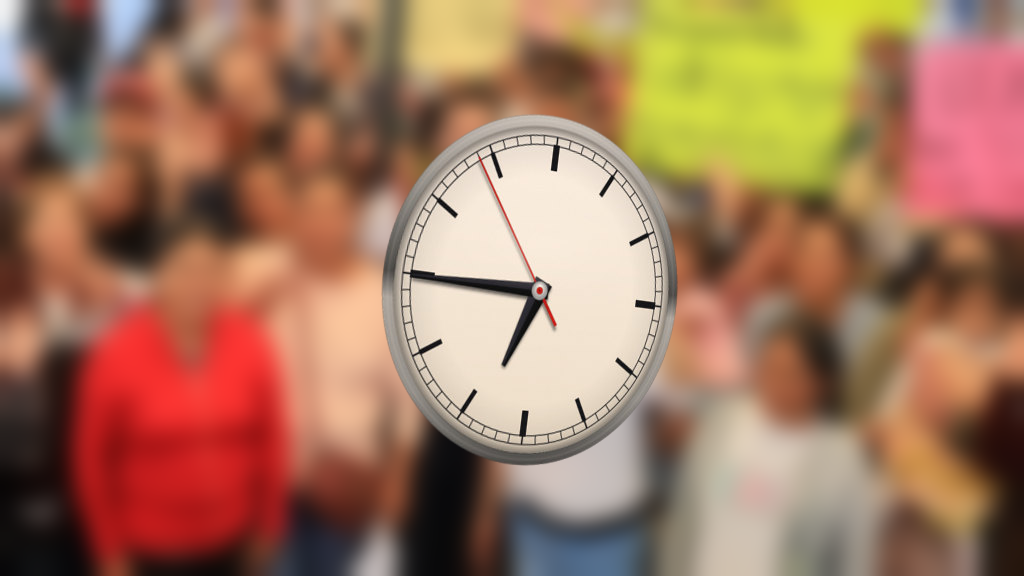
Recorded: 6:44:54
